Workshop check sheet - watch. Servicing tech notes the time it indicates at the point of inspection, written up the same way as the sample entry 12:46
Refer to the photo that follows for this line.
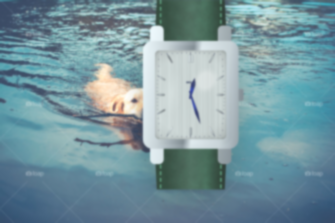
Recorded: 12:27
